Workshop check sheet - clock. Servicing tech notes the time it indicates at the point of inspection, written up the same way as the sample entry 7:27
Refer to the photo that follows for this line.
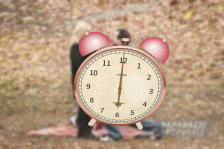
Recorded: 6:00
